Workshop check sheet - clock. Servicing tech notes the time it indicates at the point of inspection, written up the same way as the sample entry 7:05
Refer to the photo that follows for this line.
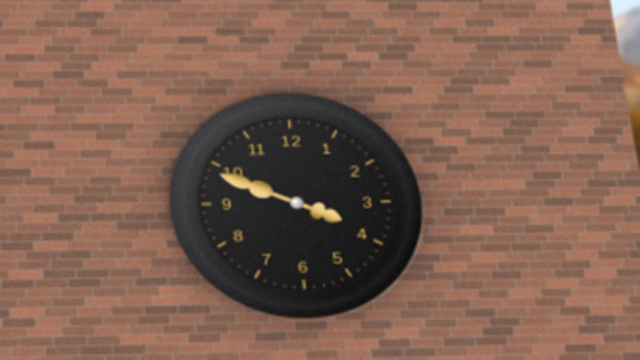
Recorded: 3:49
